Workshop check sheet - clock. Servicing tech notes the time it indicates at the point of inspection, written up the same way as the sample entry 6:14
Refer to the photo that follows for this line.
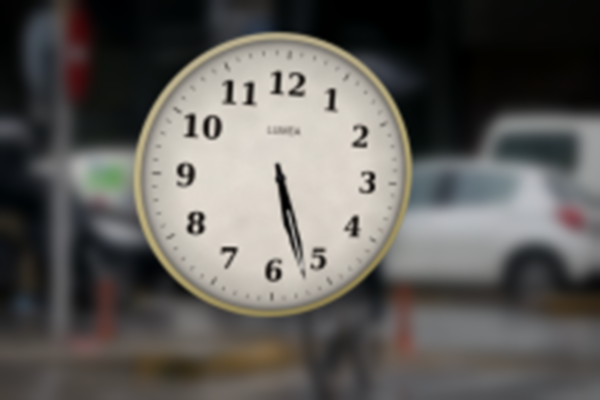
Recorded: 5:27
